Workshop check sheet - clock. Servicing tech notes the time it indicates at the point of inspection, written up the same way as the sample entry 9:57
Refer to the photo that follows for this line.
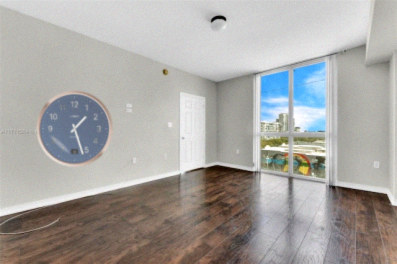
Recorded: 1:27
